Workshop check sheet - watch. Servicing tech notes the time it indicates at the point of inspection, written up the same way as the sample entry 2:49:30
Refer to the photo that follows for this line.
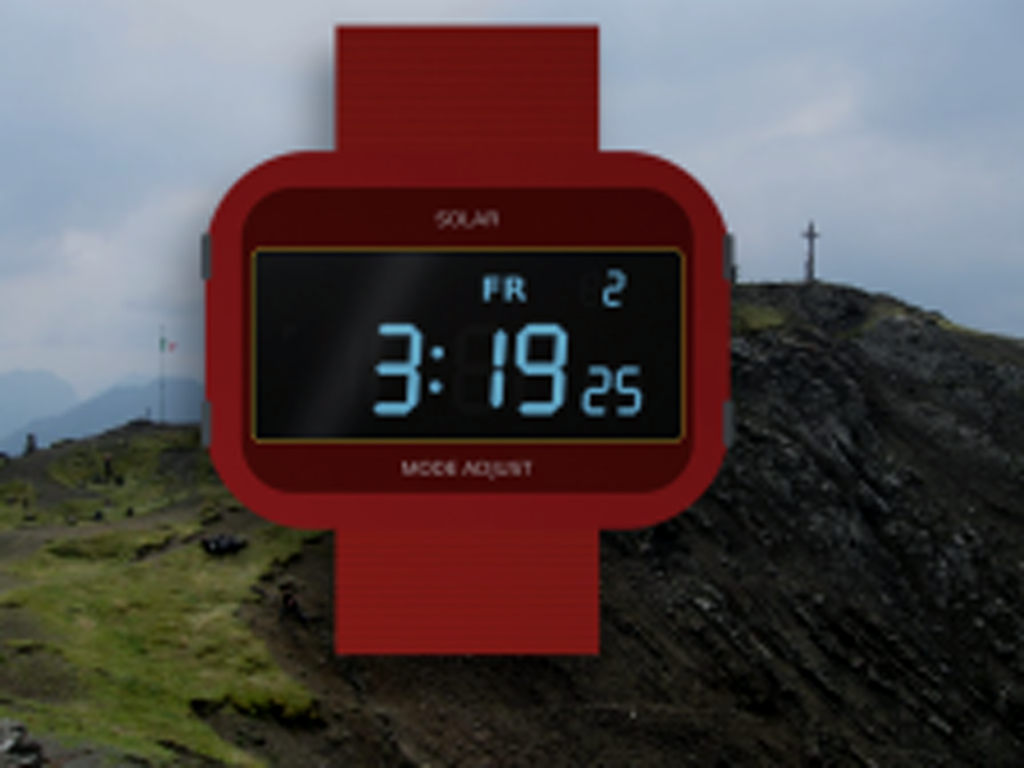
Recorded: 3:19:25
